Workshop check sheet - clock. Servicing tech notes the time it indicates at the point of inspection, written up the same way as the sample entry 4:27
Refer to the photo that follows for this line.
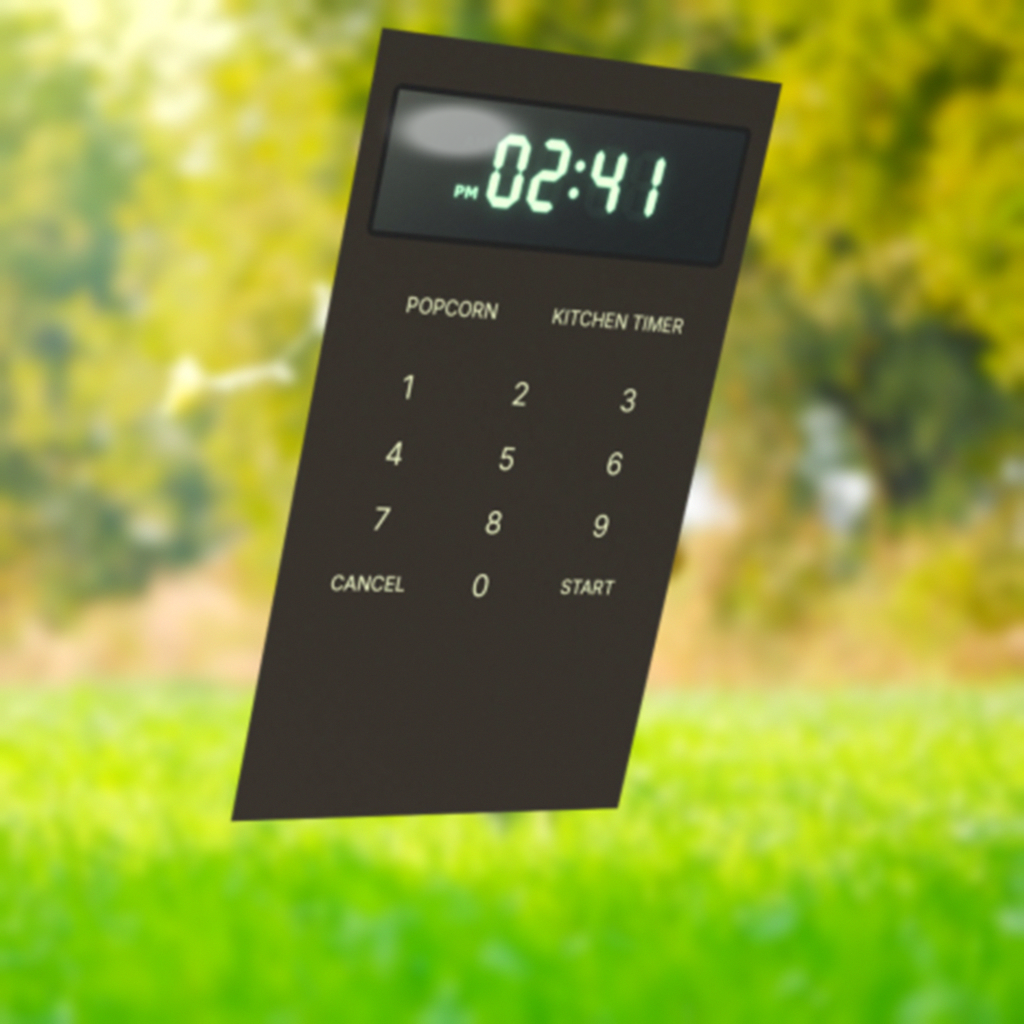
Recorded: 2:41
